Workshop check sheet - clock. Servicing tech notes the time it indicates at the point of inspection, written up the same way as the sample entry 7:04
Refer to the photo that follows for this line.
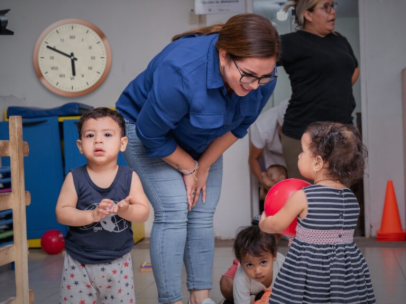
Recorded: 5:49
